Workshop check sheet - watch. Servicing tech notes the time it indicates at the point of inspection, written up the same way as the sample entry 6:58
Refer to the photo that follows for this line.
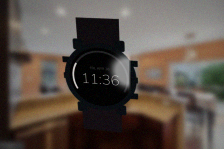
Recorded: 11:36
